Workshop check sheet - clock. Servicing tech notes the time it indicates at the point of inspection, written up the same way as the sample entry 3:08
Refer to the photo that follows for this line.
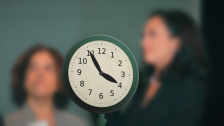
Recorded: 3:55
